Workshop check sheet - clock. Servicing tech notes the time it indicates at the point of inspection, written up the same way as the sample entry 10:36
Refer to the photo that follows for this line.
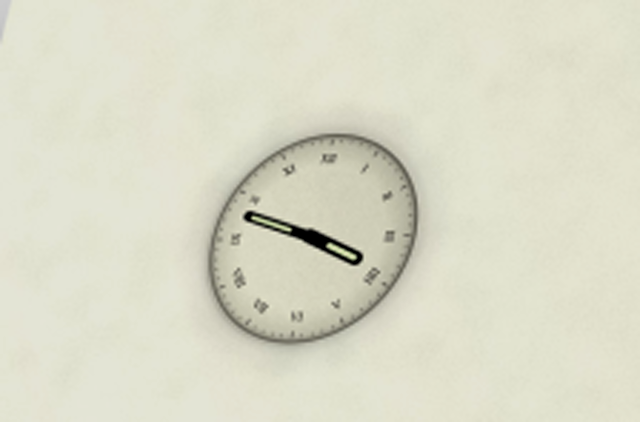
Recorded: 3:48
